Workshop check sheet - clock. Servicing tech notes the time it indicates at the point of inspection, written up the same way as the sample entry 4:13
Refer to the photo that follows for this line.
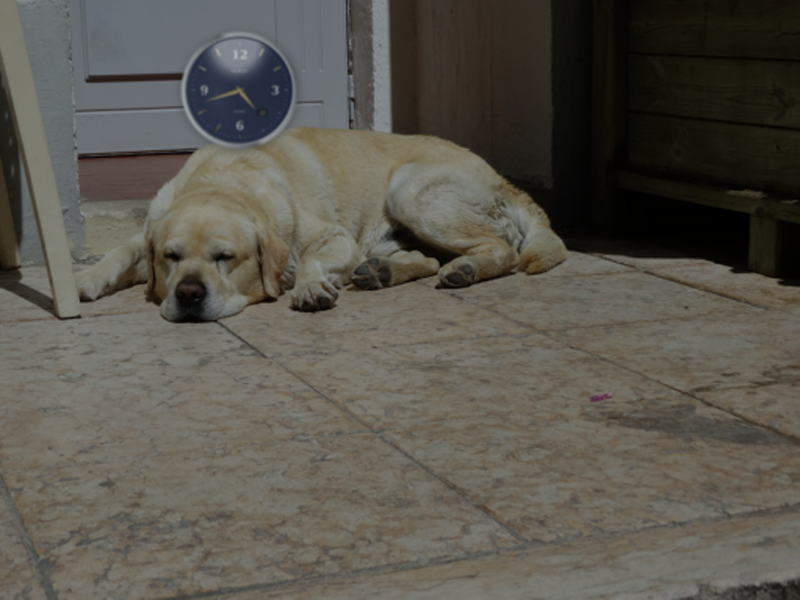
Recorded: 4:42
